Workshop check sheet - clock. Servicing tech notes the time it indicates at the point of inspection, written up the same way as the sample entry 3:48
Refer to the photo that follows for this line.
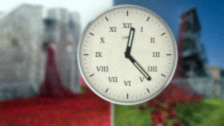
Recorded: 12:23
